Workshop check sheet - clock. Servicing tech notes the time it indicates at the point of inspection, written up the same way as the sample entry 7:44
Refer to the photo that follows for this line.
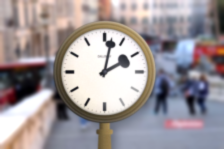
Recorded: 2:02
